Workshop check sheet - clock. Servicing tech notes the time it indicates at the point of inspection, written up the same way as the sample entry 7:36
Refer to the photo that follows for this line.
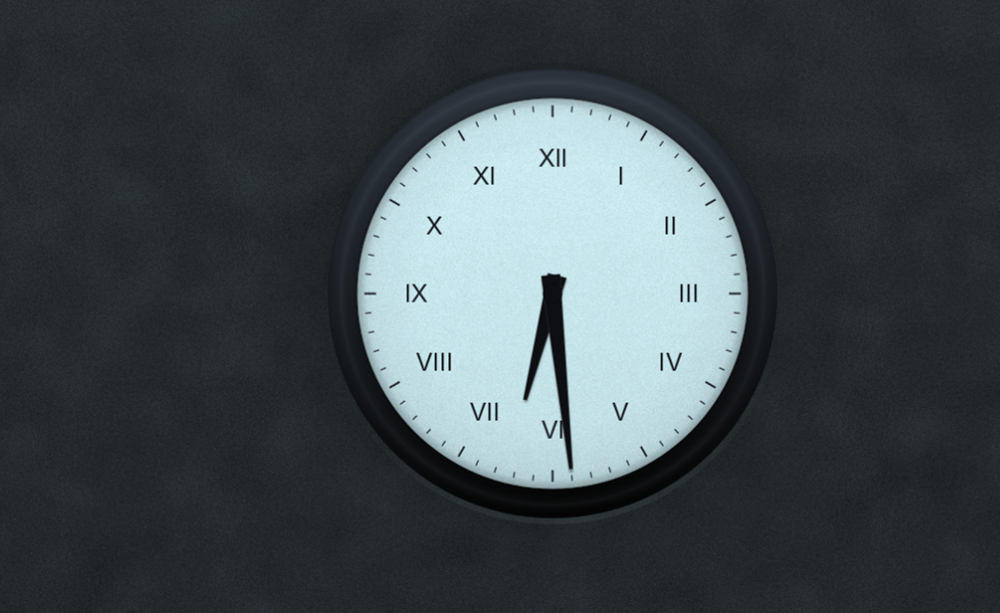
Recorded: 6:29
